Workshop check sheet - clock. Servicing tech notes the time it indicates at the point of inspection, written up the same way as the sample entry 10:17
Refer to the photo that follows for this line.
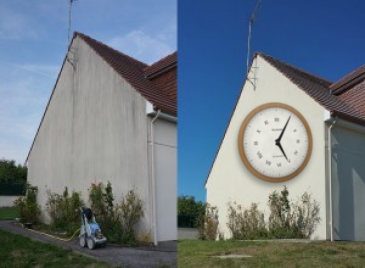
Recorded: 5:05
